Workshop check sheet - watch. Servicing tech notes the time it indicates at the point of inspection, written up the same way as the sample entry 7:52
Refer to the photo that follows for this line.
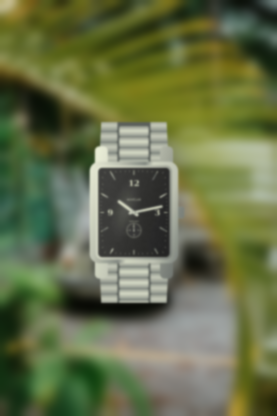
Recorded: 10:13
